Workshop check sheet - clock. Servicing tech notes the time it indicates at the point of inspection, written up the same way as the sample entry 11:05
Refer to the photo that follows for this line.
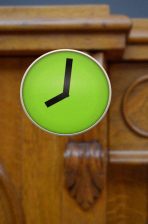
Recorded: 8:01
